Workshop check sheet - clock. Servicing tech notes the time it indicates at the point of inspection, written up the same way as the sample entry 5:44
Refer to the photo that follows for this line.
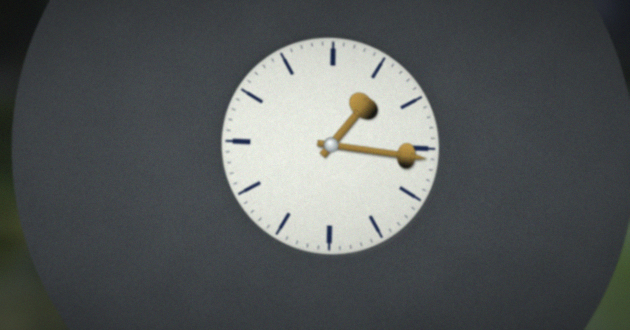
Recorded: 1:16
